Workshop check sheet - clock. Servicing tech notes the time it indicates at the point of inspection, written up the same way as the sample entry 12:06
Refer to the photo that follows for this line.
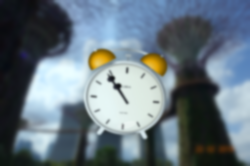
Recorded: 10:54
